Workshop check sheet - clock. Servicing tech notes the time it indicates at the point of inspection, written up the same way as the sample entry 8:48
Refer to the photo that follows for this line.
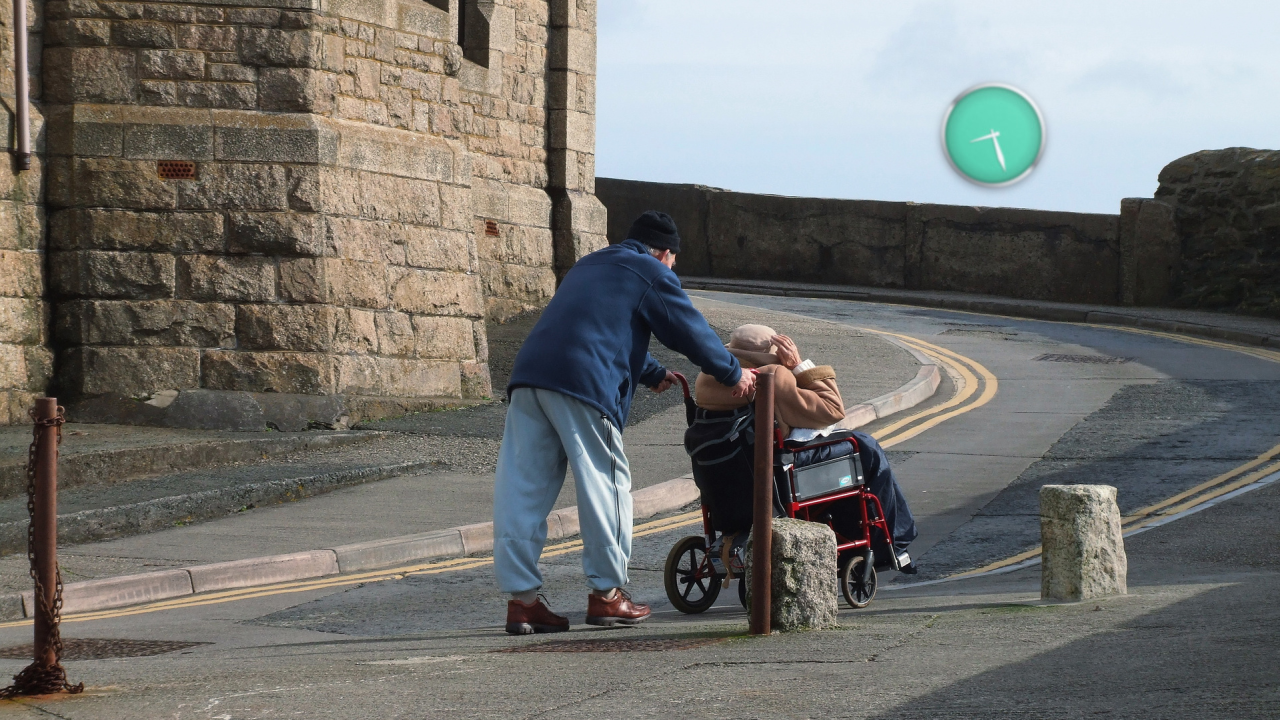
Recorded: 8:27
